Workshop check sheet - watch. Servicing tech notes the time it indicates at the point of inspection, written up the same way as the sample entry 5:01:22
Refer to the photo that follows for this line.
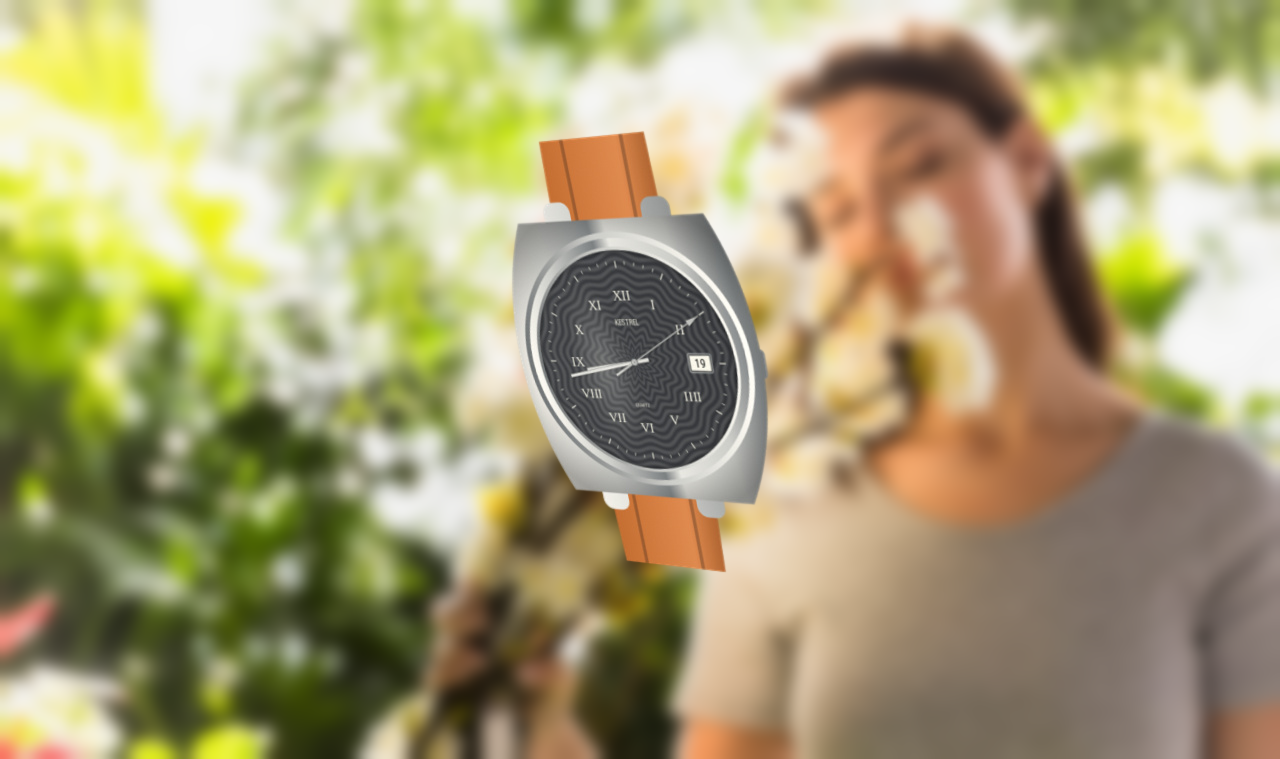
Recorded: 8:43:10
